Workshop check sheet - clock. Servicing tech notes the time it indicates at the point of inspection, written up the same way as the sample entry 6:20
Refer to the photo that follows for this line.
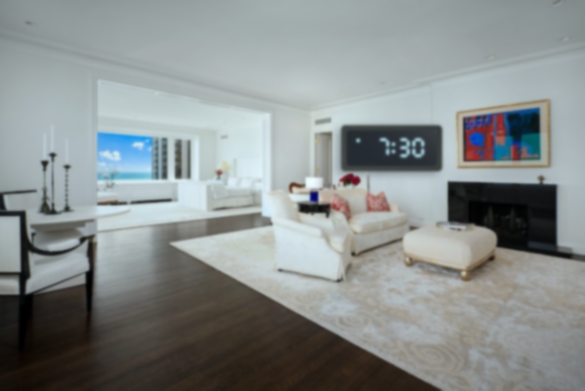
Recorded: 7:30
